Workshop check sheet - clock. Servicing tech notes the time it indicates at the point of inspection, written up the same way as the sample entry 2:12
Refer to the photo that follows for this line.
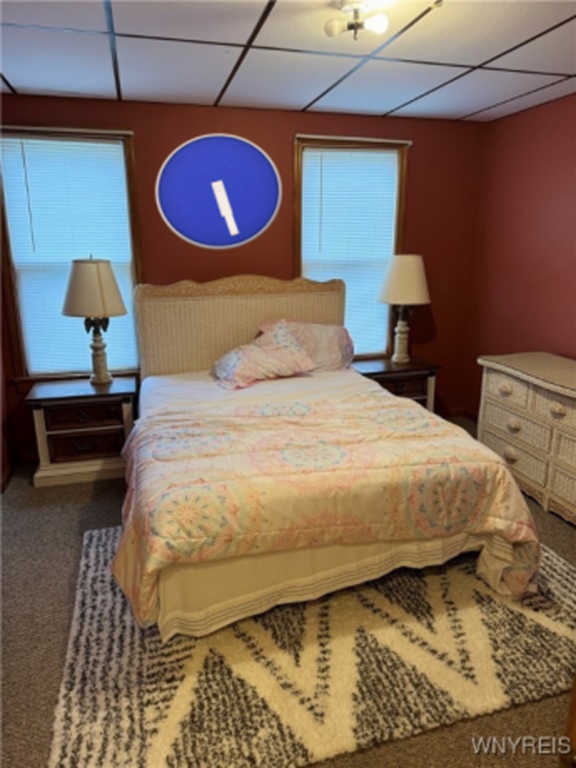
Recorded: 5:27
